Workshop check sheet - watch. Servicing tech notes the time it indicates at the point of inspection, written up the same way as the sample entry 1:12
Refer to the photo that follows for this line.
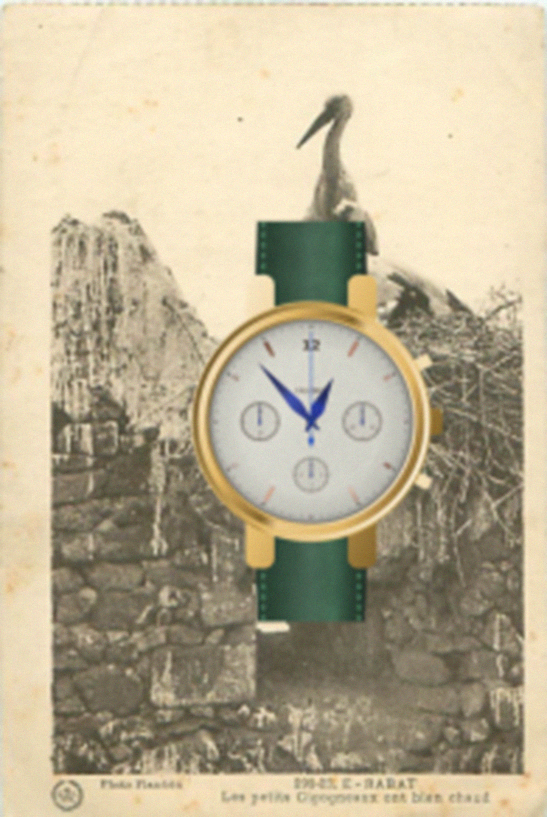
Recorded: 12:53
